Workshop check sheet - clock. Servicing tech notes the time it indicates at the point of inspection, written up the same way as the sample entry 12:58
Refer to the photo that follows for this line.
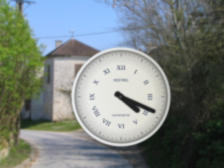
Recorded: 4:19
